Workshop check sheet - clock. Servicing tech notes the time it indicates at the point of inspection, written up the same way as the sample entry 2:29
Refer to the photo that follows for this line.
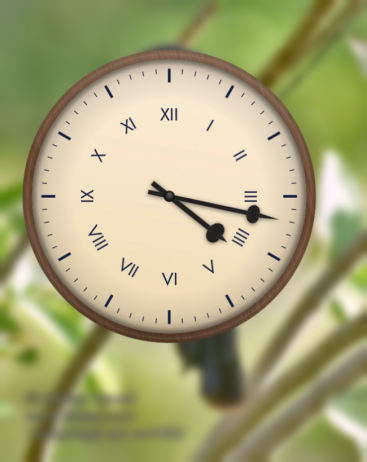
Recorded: 4:17
